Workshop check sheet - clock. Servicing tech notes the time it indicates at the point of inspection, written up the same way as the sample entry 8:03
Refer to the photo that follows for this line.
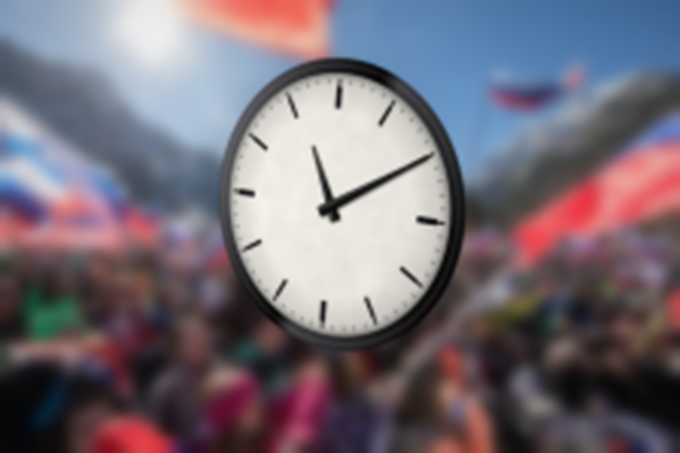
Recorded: 11:10
